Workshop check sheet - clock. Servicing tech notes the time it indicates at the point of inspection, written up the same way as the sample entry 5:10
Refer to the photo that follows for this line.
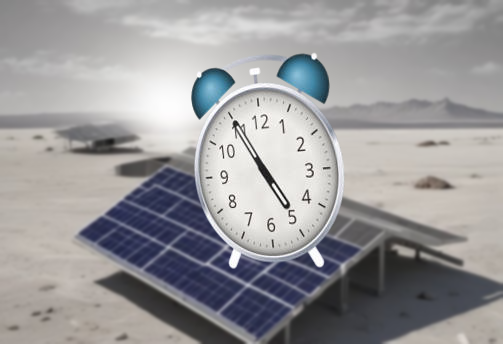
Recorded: 4:55
